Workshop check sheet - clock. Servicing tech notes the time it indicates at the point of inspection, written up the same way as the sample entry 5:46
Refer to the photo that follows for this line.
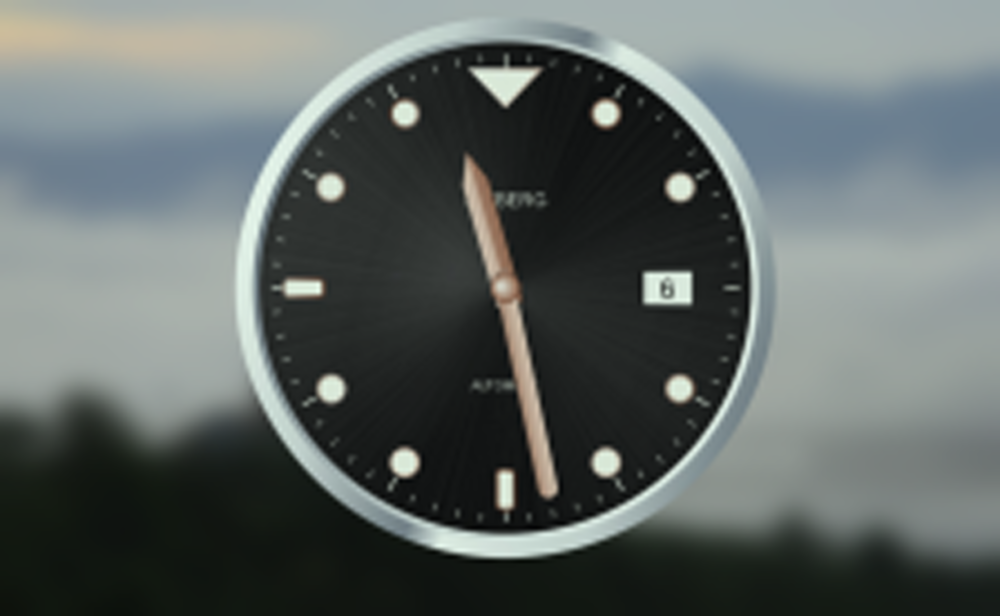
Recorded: 11:28
